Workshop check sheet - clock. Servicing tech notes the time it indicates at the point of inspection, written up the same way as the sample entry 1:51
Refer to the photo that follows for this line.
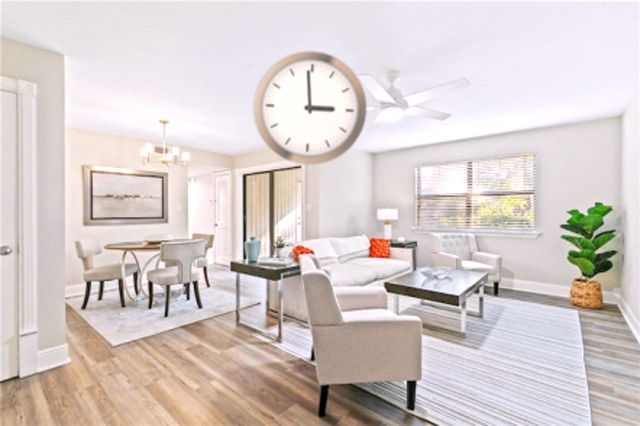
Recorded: 2:59
